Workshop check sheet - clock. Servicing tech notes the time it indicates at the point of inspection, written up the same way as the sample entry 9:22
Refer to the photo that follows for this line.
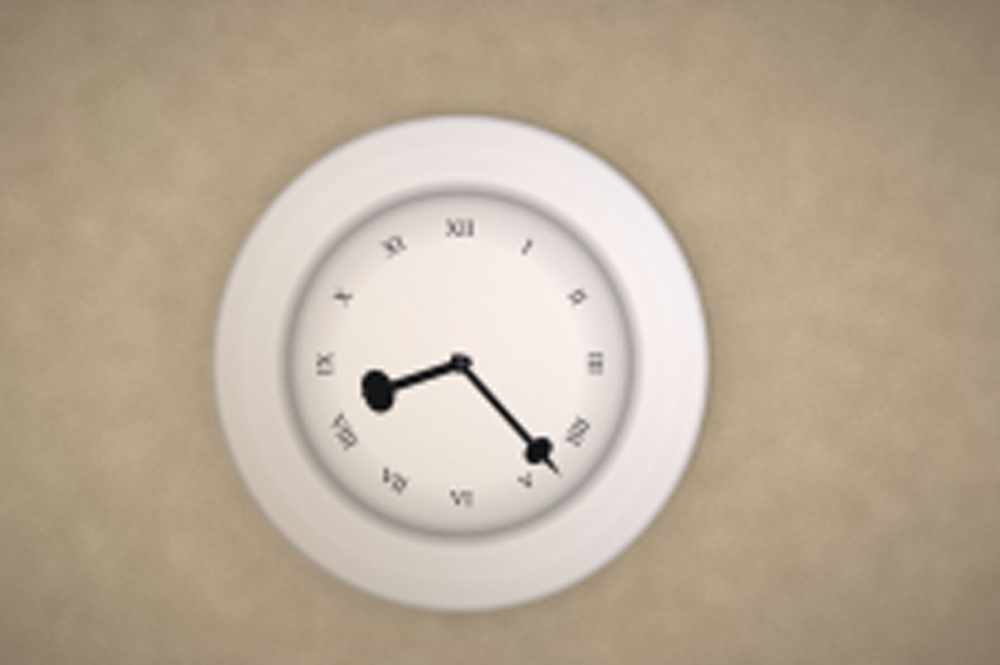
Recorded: 8:23
